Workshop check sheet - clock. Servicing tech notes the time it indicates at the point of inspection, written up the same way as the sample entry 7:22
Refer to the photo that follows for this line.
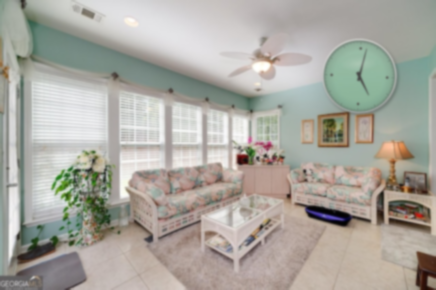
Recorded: 5:02
